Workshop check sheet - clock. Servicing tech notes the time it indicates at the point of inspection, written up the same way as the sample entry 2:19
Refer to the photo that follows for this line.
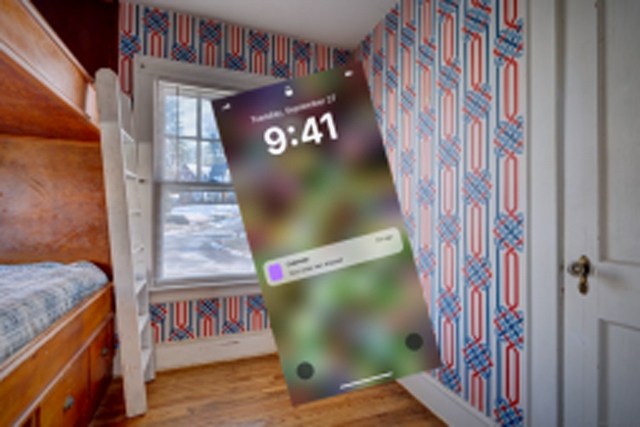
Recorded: 9:41
